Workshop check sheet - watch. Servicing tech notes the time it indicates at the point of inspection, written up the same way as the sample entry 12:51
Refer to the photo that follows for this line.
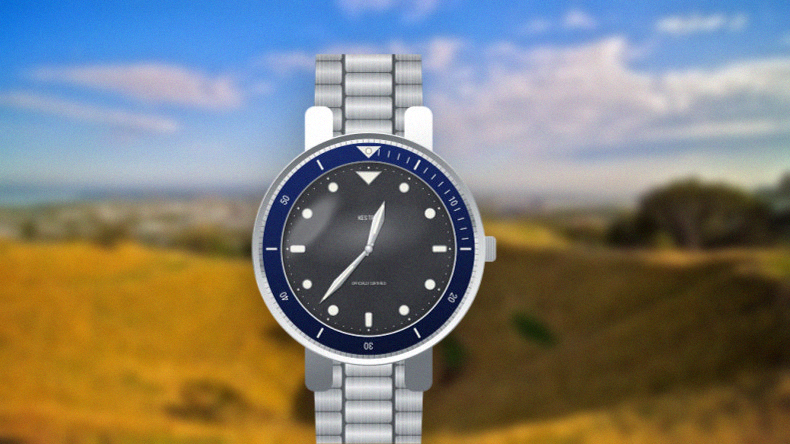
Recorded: 12:37
